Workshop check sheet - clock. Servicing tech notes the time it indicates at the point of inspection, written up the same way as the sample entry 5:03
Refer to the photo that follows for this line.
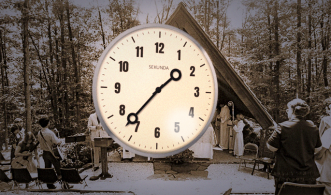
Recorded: 1:37
